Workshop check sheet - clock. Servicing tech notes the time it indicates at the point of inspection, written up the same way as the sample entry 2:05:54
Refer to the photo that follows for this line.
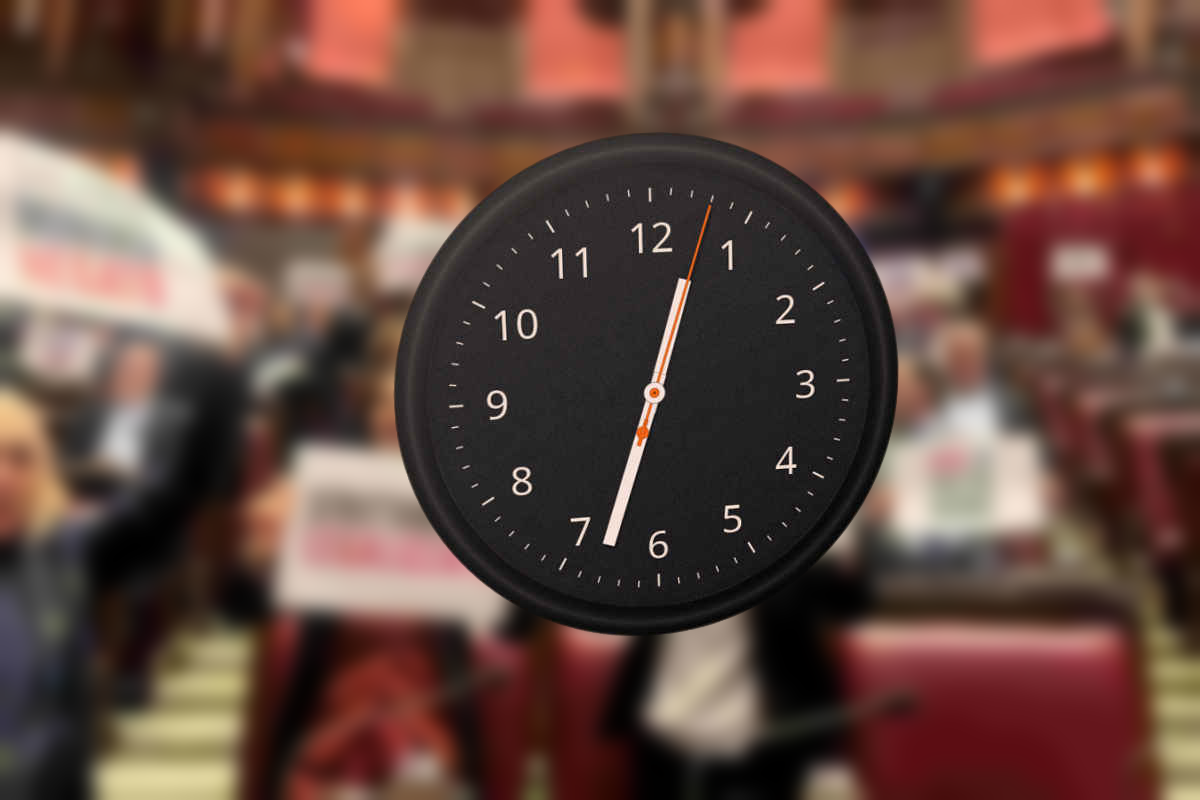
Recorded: 12:33:03
